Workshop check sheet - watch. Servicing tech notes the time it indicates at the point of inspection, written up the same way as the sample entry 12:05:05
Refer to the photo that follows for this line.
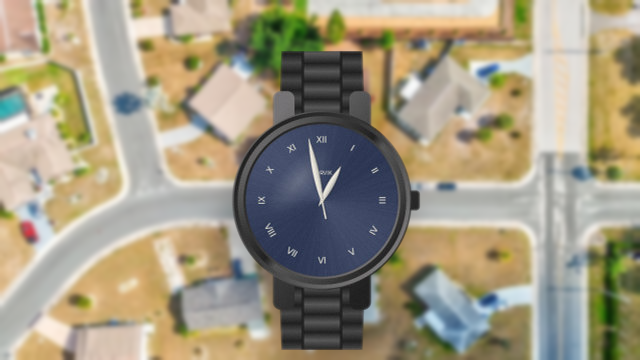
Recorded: 12:57:58
